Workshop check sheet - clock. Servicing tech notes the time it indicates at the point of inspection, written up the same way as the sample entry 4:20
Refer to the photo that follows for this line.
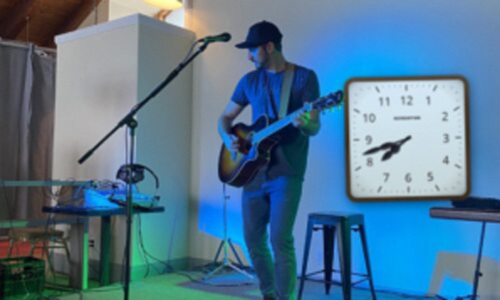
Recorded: 7:42
